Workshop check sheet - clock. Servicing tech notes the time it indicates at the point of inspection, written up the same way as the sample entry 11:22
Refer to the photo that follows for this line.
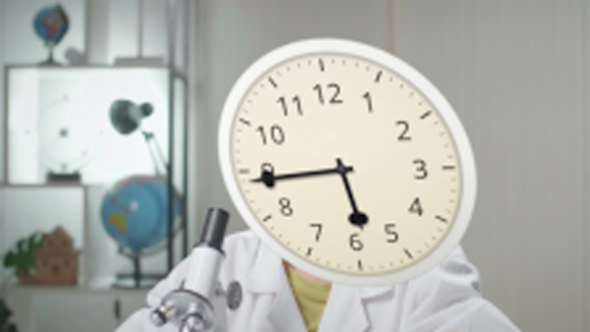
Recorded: 5:44
